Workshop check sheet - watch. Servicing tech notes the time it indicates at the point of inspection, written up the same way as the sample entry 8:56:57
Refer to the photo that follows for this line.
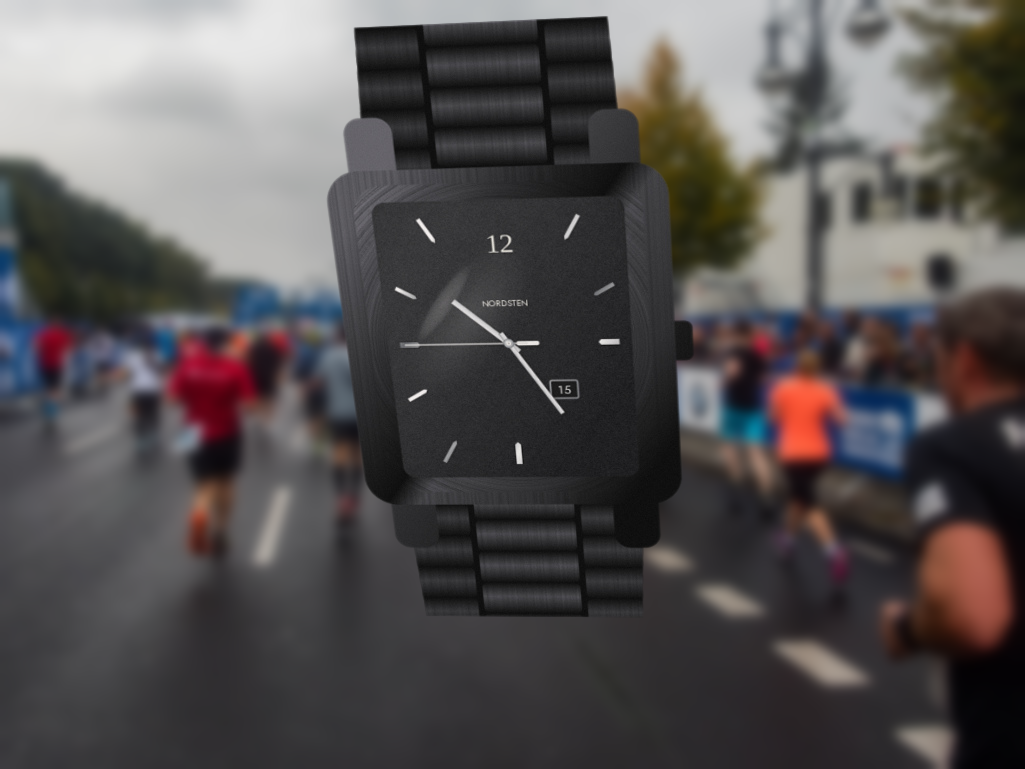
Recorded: 10:24:45
